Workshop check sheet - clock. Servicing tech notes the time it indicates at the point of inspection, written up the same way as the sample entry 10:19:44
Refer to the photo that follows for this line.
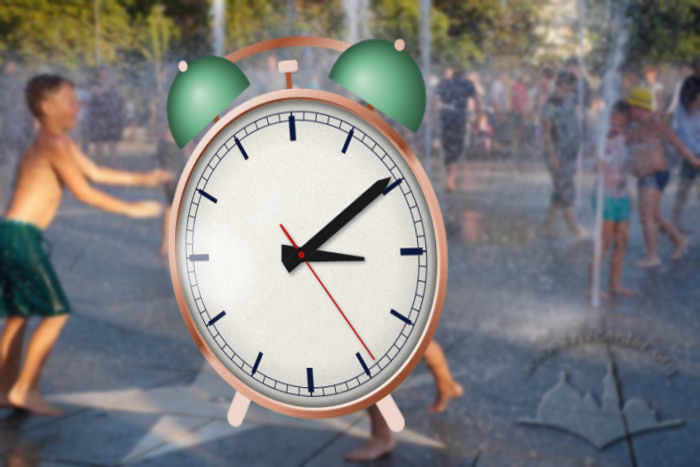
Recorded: 3:09:24
